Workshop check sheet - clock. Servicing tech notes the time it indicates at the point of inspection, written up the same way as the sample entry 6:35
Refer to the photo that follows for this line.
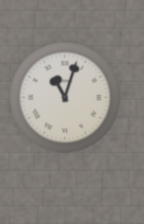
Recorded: 11:03
